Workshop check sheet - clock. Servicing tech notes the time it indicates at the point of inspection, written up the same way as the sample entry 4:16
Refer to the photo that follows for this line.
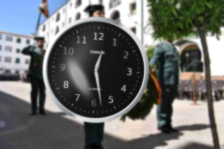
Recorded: 12:28
